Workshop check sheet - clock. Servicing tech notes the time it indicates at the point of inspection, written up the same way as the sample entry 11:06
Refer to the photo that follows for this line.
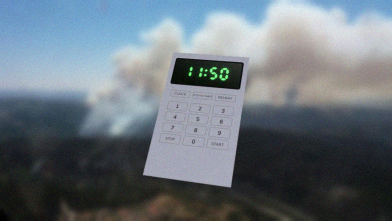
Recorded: 11:50
